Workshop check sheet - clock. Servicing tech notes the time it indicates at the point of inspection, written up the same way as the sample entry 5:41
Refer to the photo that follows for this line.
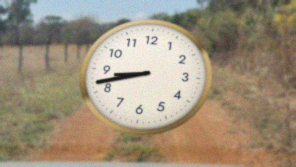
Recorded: 8:42
